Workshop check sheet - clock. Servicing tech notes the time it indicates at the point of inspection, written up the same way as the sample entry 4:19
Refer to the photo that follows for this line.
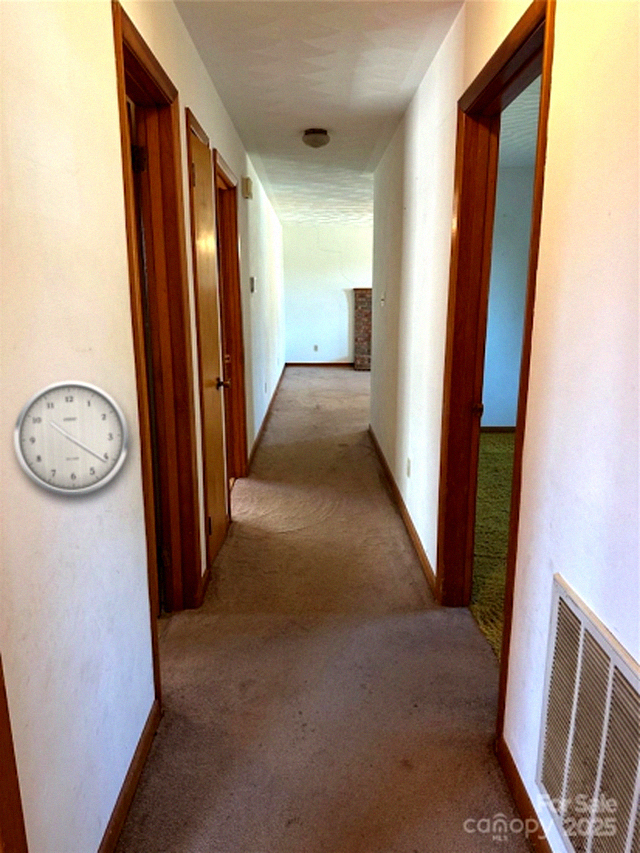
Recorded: 10:21
